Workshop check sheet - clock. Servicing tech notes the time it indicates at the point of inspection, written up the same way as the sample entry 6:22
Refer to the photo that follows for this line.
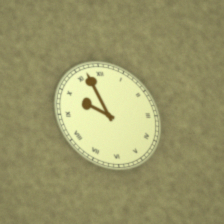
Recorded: 9:57
